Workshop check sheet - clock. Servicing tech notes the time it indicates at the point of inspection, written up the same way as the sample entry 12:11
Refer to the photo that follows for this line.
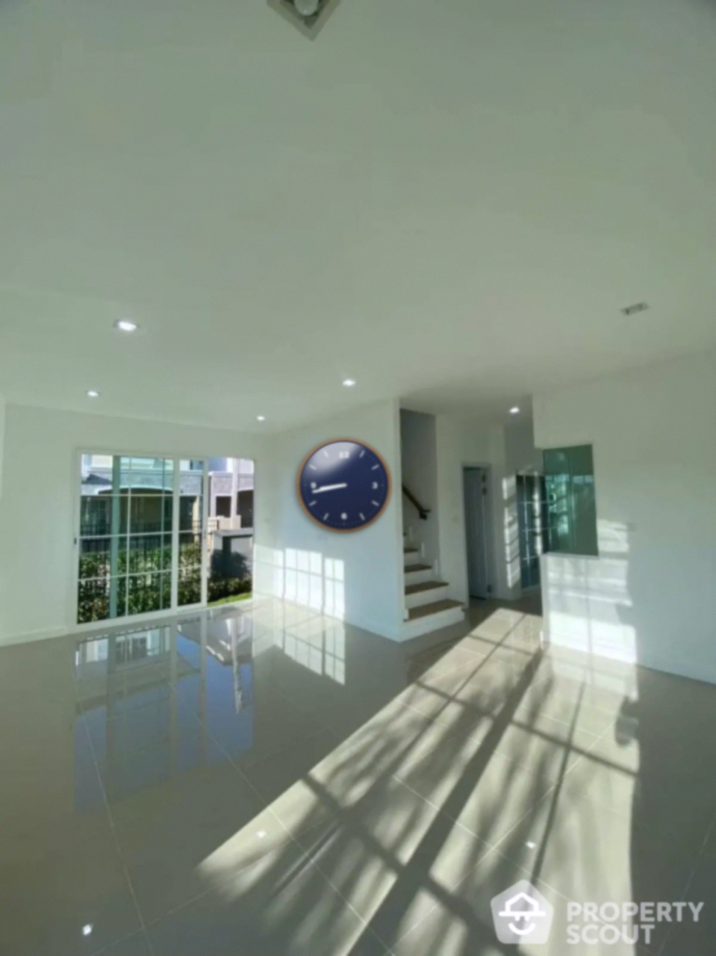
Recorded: 8:43
